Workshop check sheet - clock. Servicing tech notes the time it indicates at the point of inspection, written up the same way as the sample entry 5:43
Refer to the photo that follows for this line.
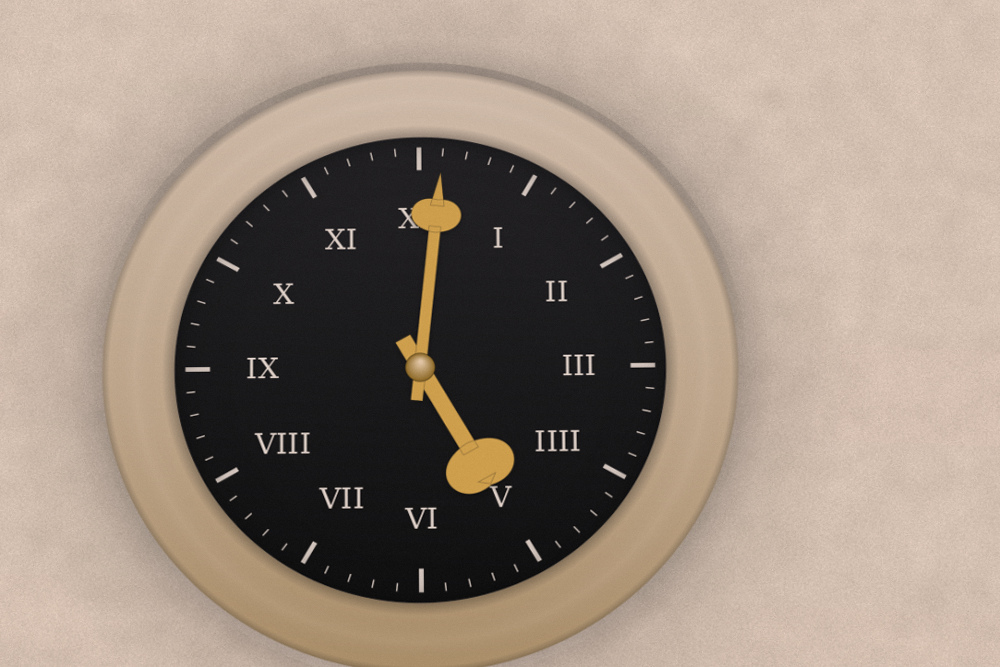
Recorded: 5:01
